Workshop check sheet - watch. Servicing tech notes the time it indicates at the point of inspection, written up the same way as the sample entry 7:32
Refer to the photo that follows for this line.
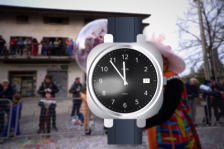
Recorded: 11:54
